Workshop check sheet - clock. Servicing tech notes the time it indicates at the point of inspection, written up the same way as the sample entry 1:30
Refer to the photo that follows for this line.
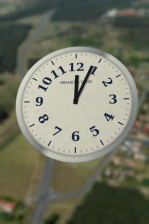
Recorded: 12:04
